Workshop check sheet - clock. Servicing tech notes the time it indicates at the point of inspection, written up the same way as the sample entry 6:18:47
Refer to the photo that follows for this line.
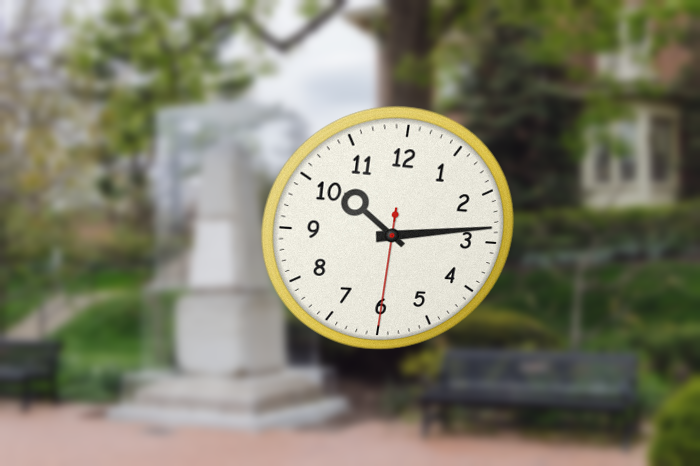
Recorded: 10:13:30
